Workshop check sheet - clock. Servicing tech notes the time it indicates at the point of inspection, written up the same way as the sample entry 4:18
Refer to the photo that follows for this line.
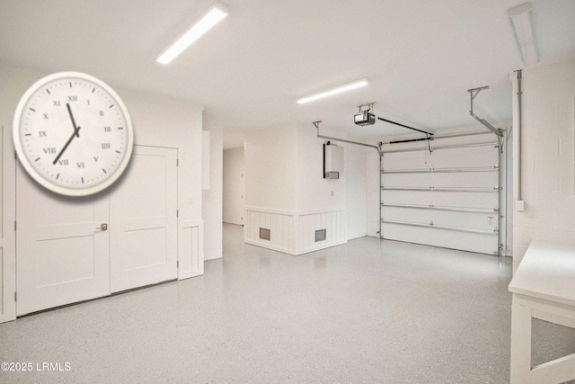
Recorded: 11:37
